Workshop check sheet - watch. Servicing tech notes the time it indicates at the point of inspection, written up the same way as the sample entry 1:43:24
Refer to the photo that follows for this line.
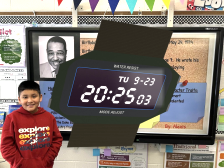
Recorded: 20:25:03
